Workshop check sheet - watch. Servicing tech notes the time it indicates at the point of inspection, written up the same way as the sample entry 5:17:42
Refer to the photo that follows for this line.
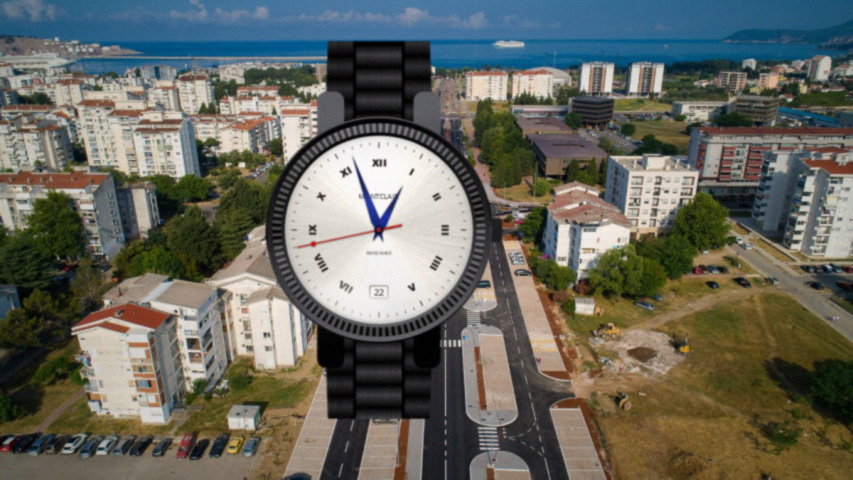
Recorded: 12:56:43
